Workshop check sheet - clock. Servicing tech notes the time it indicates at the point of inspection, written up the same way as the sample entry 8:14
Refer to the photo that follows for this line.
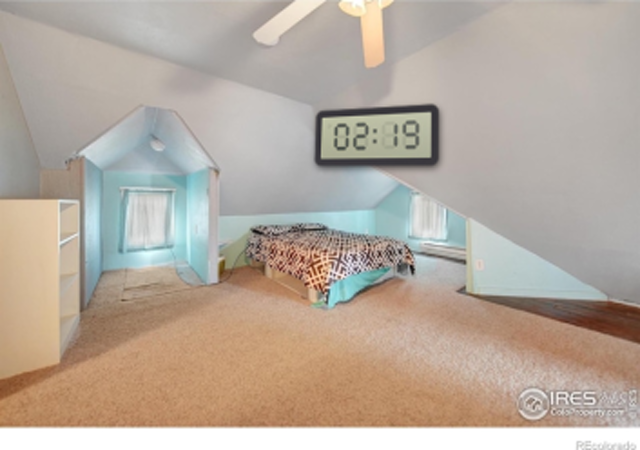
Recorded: 2:19
